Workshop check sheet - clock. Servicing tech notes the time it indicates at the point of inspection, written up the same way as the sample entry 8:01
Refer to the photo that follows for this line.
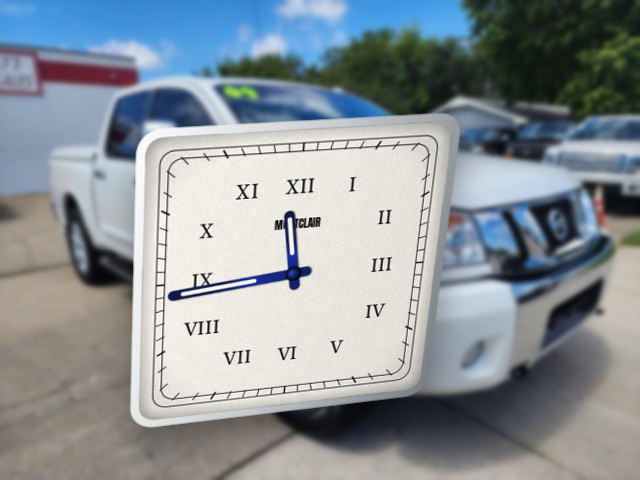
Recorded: 11:44
